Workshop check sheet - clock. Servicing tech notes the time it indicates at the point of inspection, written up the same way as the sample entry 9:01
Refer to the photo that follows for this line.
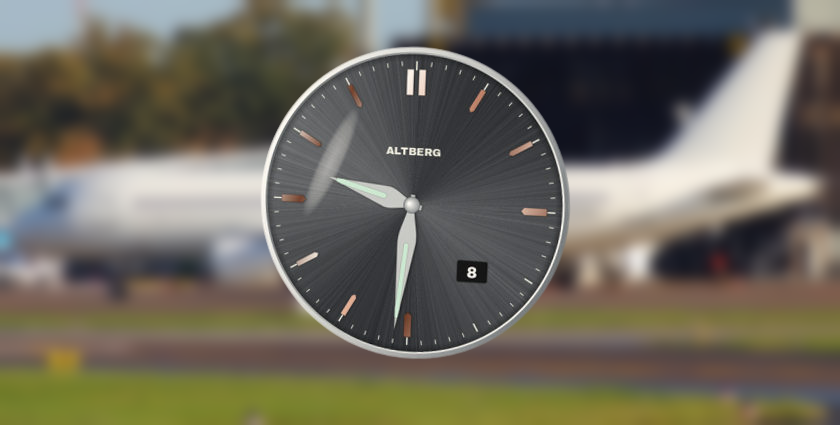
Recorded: 9:31
